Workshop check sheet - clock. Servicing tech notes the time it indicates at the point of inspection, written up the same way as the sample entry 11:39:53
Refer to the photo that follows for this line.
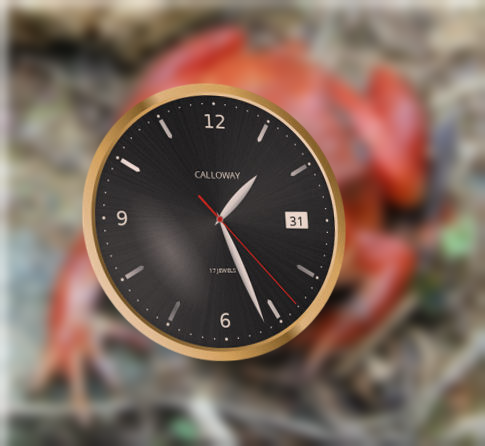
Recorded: 1:26:23
